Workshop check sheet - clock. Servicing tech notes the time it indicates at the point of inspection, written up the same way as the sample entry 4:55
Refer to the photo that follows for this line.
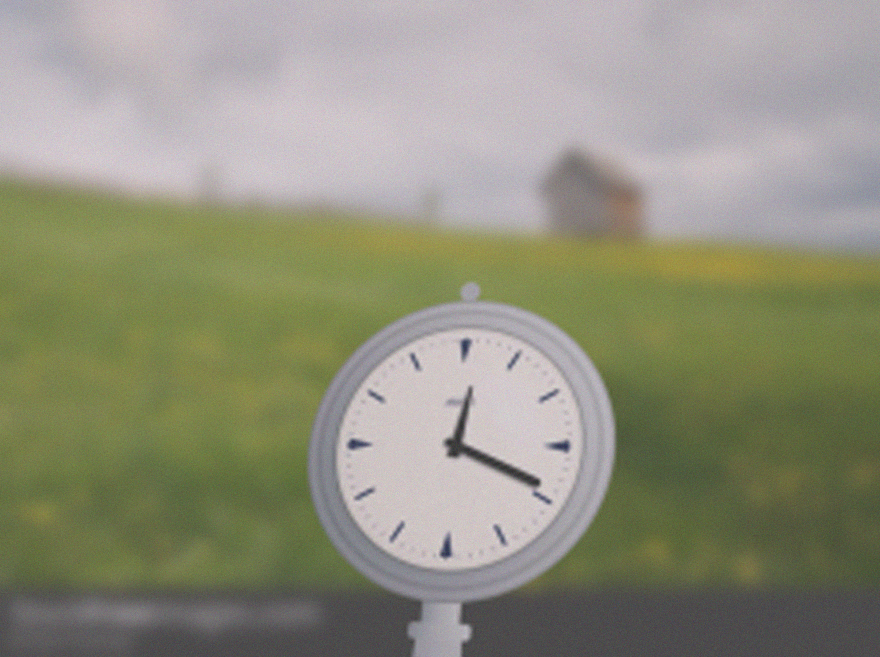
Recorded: 12:19
